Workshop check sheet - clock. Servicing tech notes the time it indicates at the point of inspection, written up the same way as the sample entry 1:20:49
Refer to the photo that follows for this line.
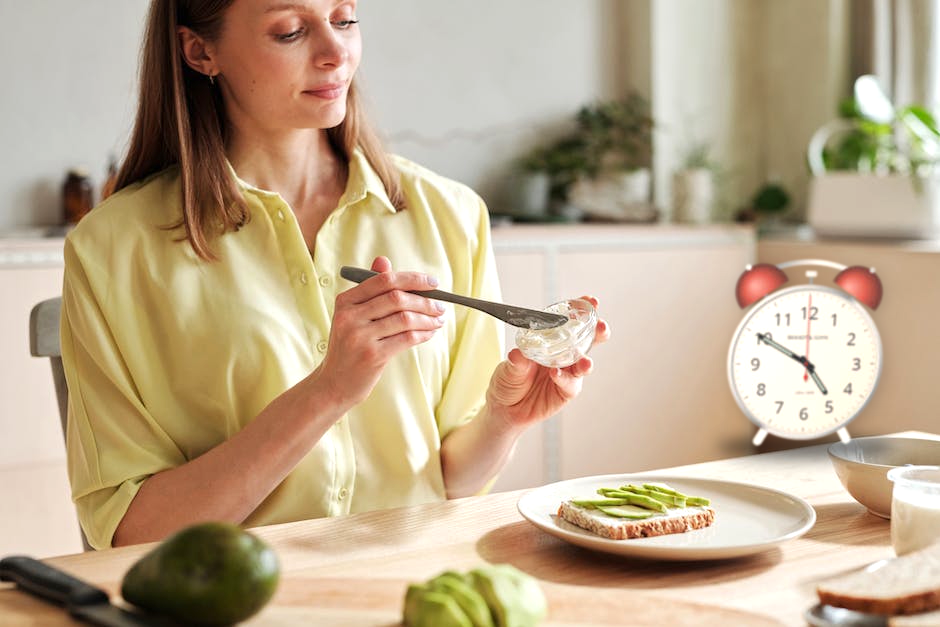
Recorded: 4:50:00
